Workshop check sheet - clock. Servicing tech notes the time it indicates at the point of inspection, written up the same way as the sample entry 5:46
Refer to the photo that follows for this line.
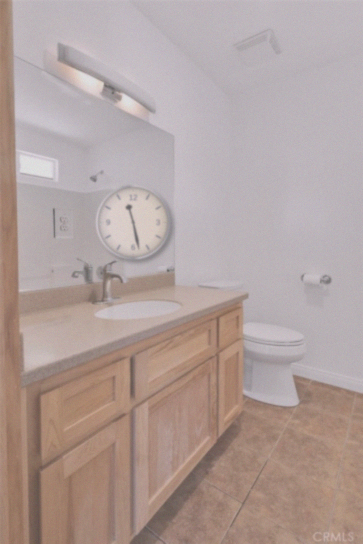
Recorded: 11:28
